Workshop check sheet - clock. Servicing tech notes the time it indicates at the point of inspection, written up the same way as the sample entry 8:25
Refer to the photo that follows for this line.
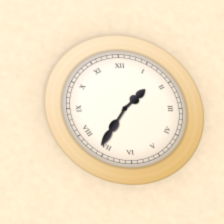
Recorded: 1:36
